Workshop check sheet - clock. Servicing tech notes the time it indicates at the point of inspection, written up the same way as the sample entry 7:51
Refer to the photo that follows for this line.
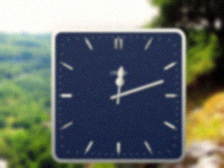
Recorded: 12:12
